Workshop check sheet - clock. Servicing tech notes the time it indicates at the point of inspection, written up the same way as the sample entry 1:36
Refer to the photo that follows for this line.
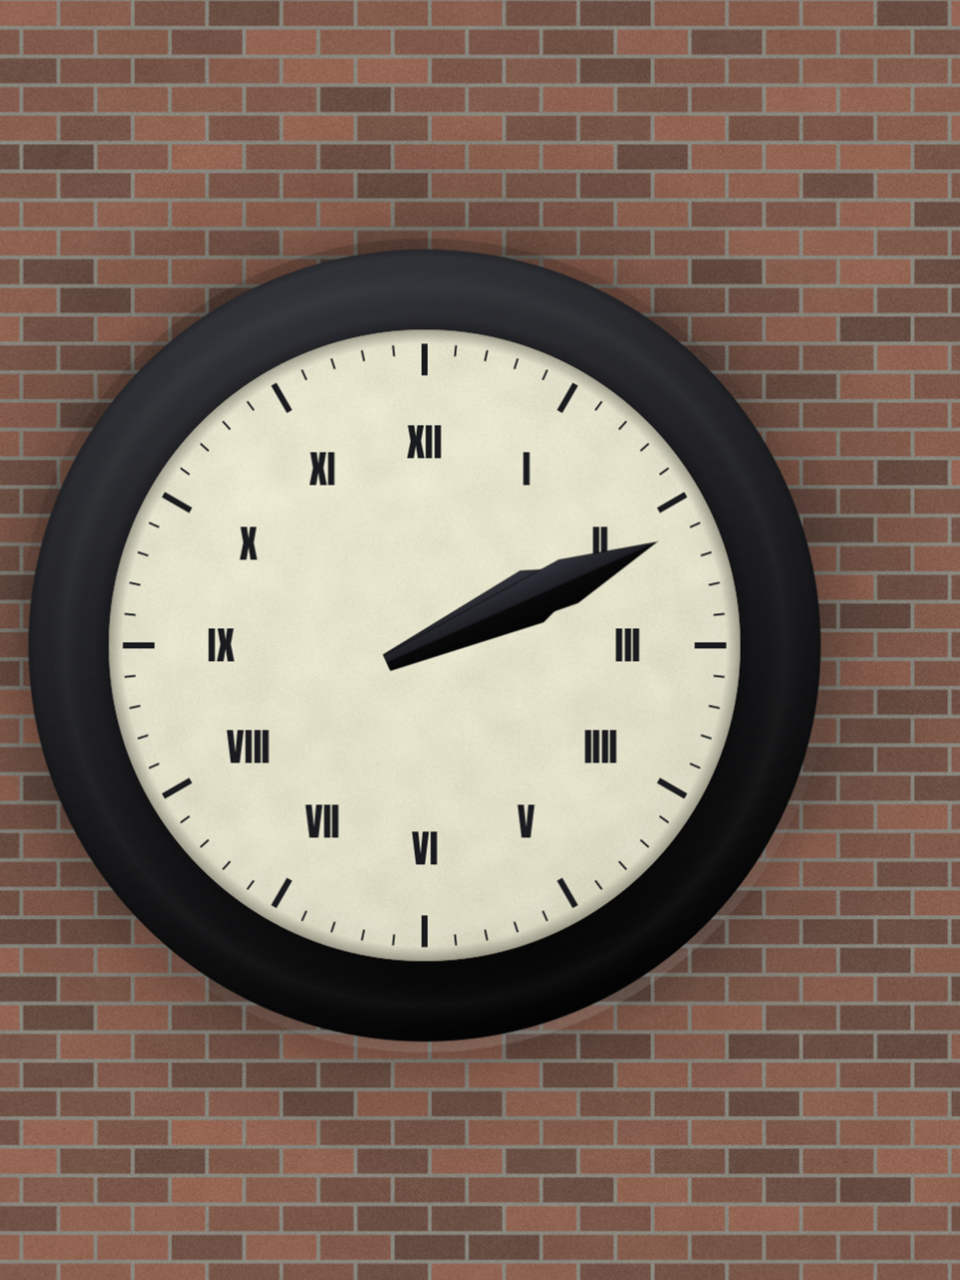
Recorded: 2:11
